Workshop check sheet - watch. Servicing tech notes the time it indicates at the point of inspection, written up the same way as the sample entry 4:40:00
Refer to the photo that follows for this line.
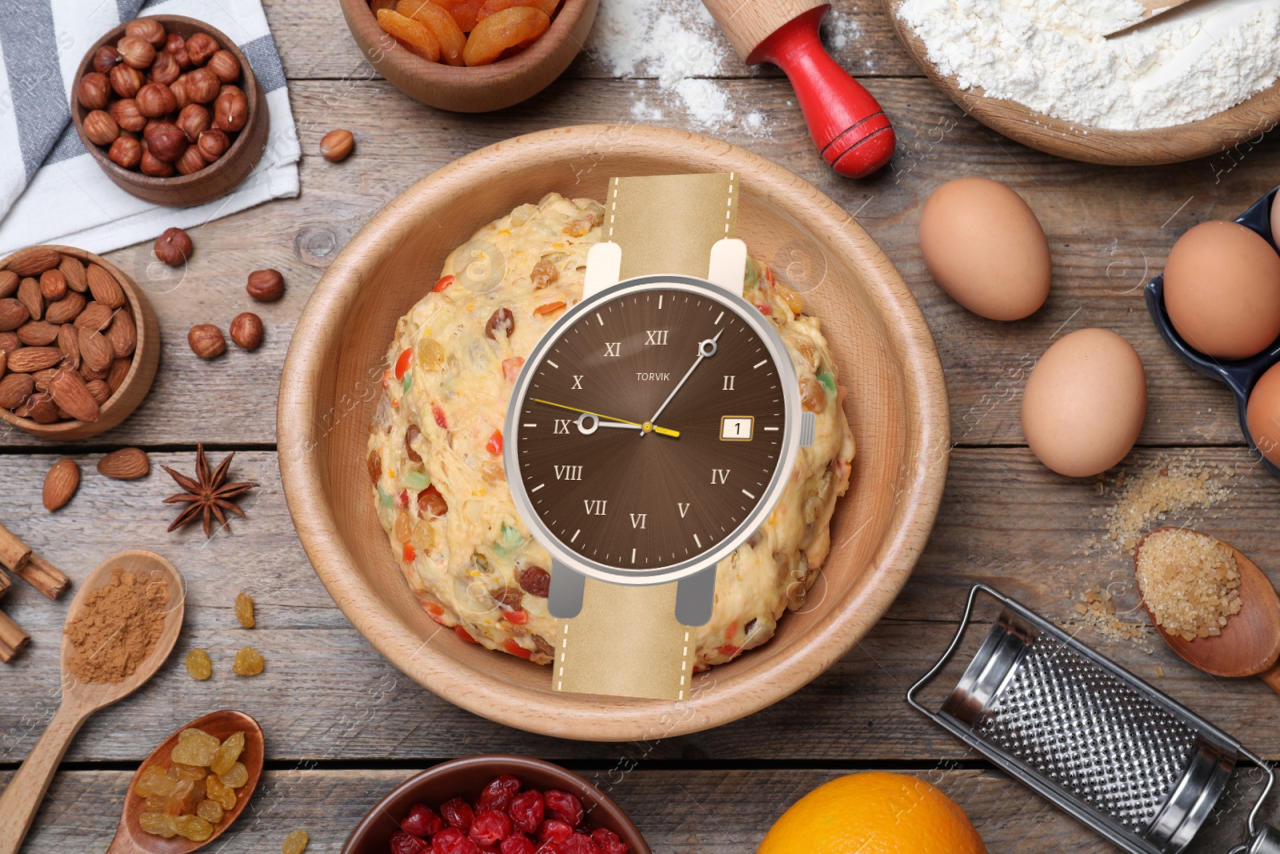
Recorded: 9:05:47
